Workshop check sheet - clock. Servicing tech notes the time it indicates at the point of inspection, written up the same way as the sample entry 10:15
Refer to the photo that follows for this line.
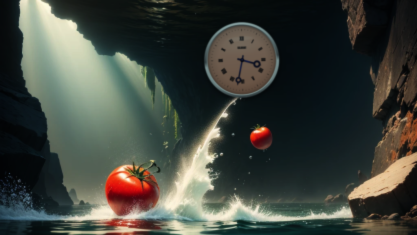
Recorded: 3:32
